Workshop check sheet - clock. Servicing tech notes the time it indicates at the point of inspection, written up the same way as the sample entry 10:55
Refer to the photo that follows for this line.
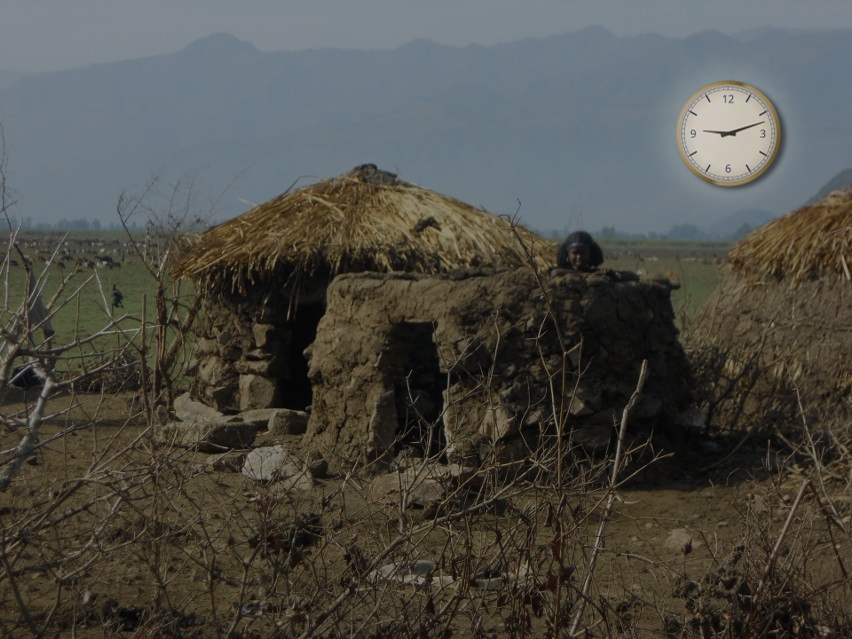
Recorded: 9:12
